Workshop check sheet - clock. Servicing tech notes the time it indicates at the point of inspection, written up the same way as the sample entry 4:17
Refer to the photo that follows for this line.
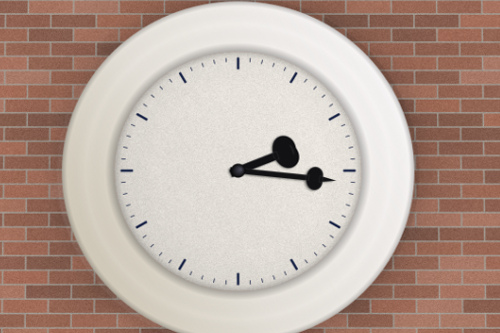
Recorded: 2:16
